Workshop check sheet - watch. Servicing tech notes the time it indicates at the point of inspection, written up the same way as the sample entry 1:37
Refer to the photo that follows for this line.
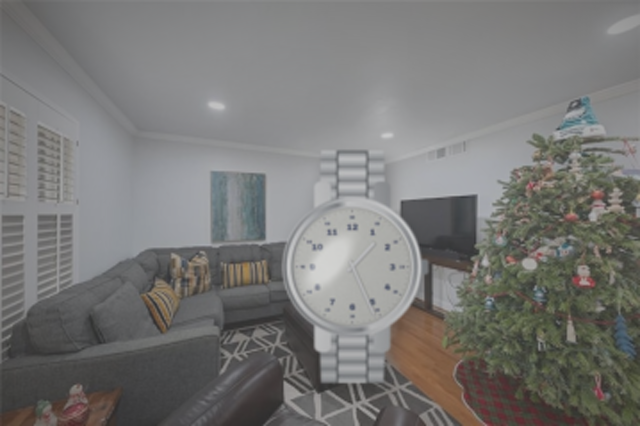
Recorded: 1:26
